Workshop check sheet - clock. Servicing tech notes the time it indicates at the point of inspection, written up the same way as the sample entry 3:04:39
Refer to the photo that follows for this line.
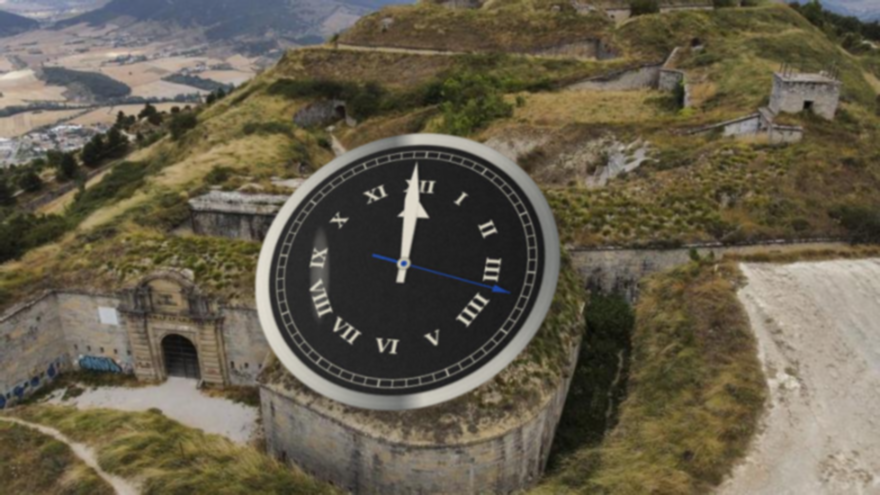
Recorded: 11:59:17
